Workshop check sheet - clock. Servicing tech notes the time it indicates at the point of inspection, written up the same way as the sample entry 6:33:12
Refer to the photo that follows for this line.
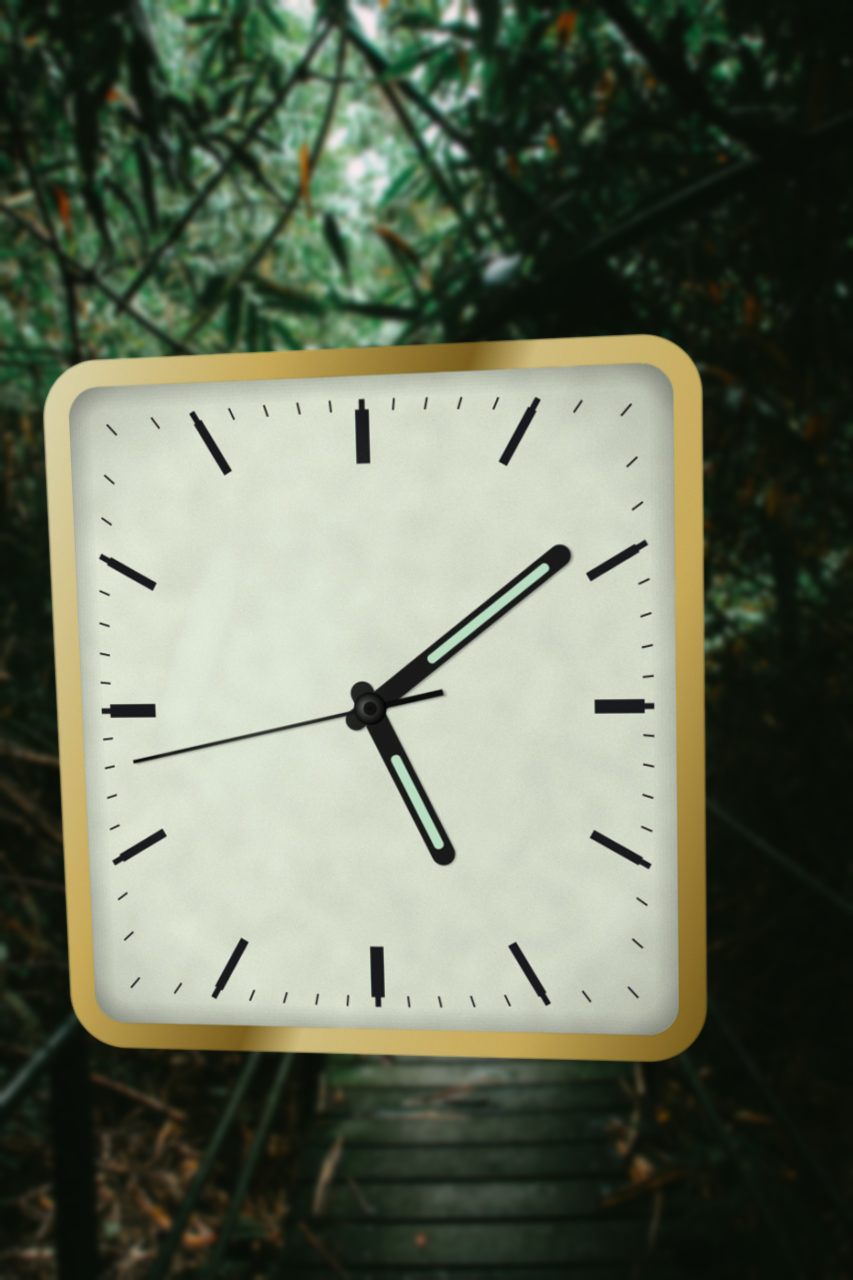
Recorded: 5:08:43
